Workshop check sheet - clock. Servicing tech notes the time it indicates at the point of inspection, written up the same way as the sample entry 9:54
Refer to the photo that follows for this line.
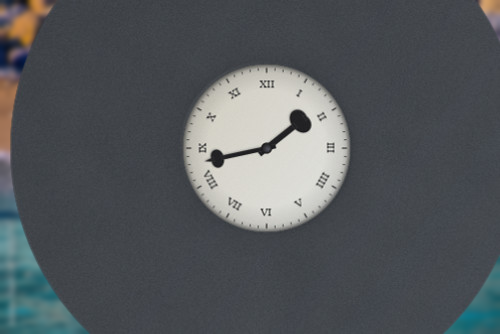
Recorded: 1:43
